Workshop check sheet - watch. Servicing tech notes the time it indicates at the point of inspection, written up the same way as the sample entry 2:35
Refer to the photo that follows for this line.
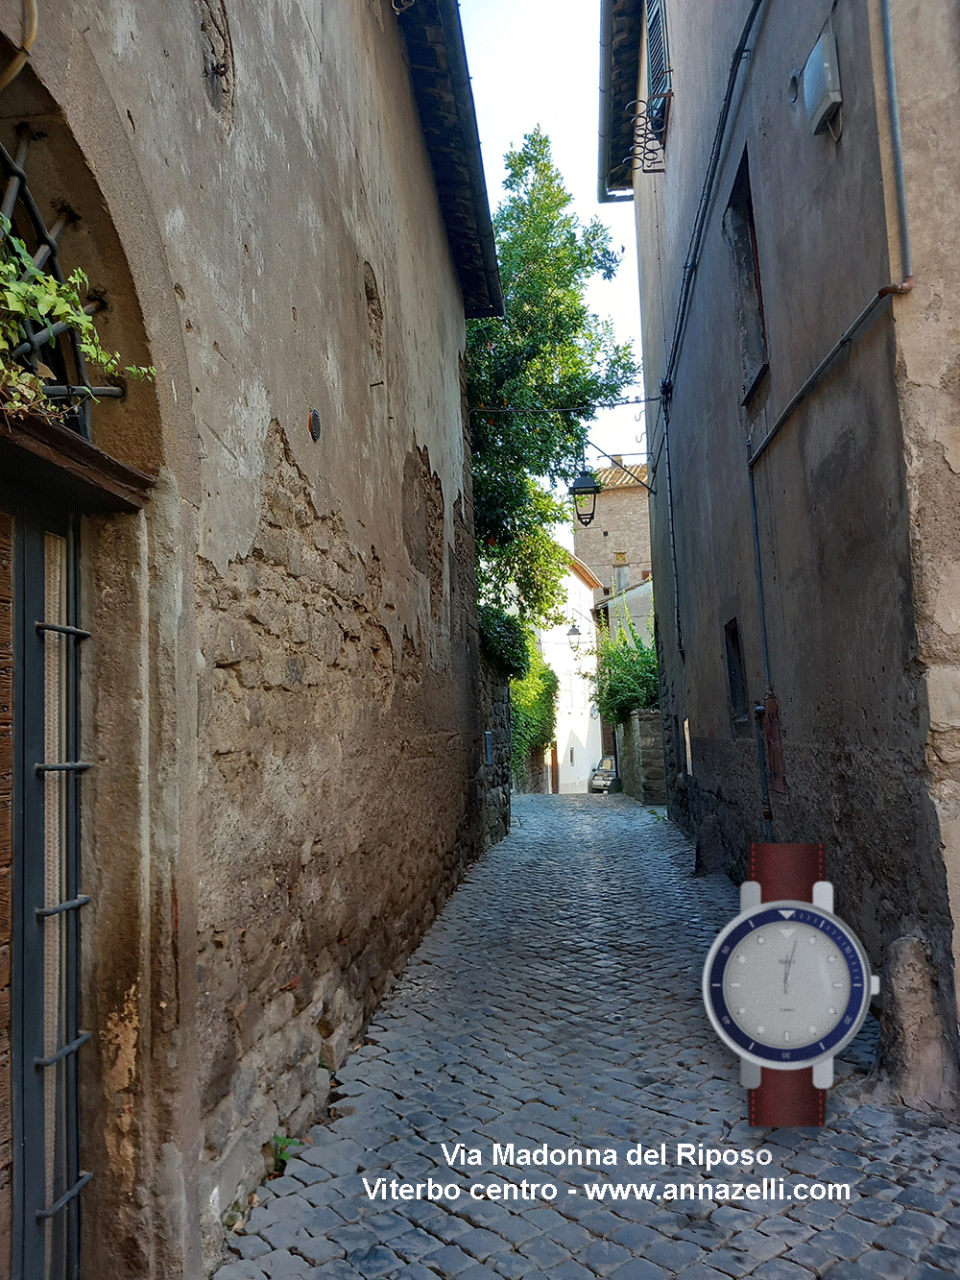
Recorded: 12:02
